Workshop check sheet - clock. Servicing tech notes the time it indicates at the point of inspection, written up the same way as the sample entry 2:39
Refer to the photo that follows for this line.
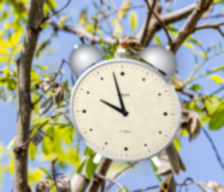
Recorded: 9:58
